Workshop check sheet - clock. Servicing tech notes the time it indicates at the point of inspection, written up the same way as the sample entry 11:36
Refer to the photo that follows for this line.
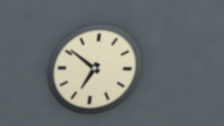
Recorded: 6:51
